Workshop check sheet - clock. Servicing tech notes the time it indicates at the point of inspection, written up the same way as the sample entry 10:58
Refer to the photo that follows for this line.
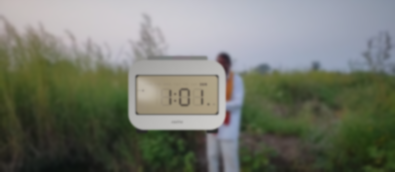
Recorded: 1:01
